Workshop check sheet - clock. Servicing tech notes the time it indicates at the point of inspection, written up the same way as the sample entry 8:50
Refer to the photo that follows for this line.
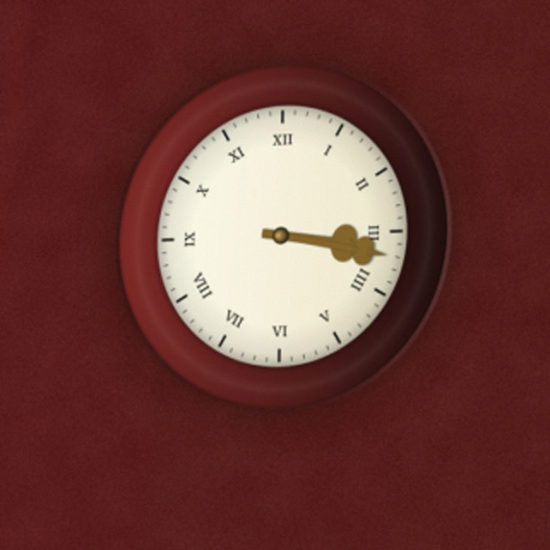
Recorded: 3:17
